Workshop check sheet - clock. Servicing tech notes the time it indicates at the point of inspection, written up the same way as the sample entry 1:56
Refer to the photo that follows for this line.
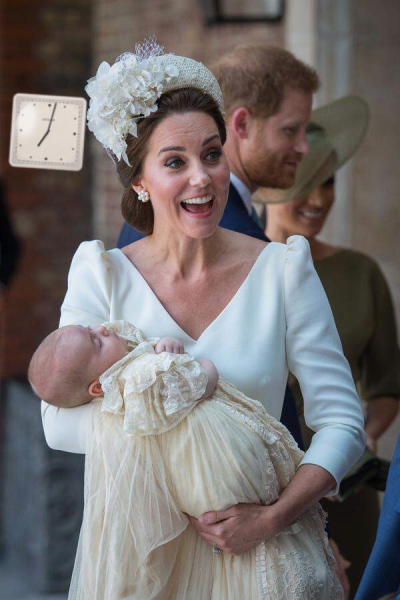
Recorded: 7:02
